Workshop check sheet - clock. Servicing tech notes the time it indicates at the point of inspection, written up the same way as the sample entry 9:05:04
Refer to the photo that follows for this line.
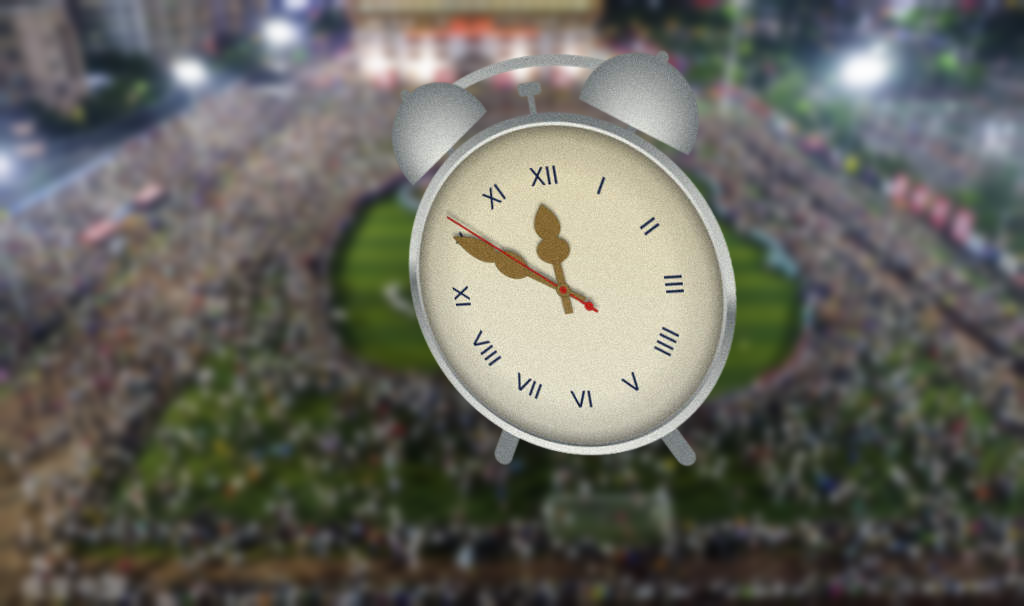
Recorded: 11:49:51
